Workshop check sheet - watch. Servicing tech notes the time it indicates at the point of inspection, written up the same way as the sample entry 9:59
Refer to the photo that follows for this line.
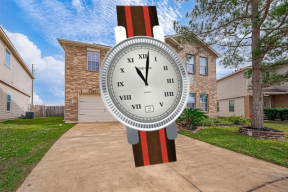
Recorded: 11:02
